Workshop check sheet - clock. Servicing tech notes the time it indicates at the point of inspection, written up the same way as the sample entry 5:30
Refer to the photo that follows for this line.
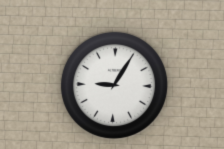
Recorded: 9:05
